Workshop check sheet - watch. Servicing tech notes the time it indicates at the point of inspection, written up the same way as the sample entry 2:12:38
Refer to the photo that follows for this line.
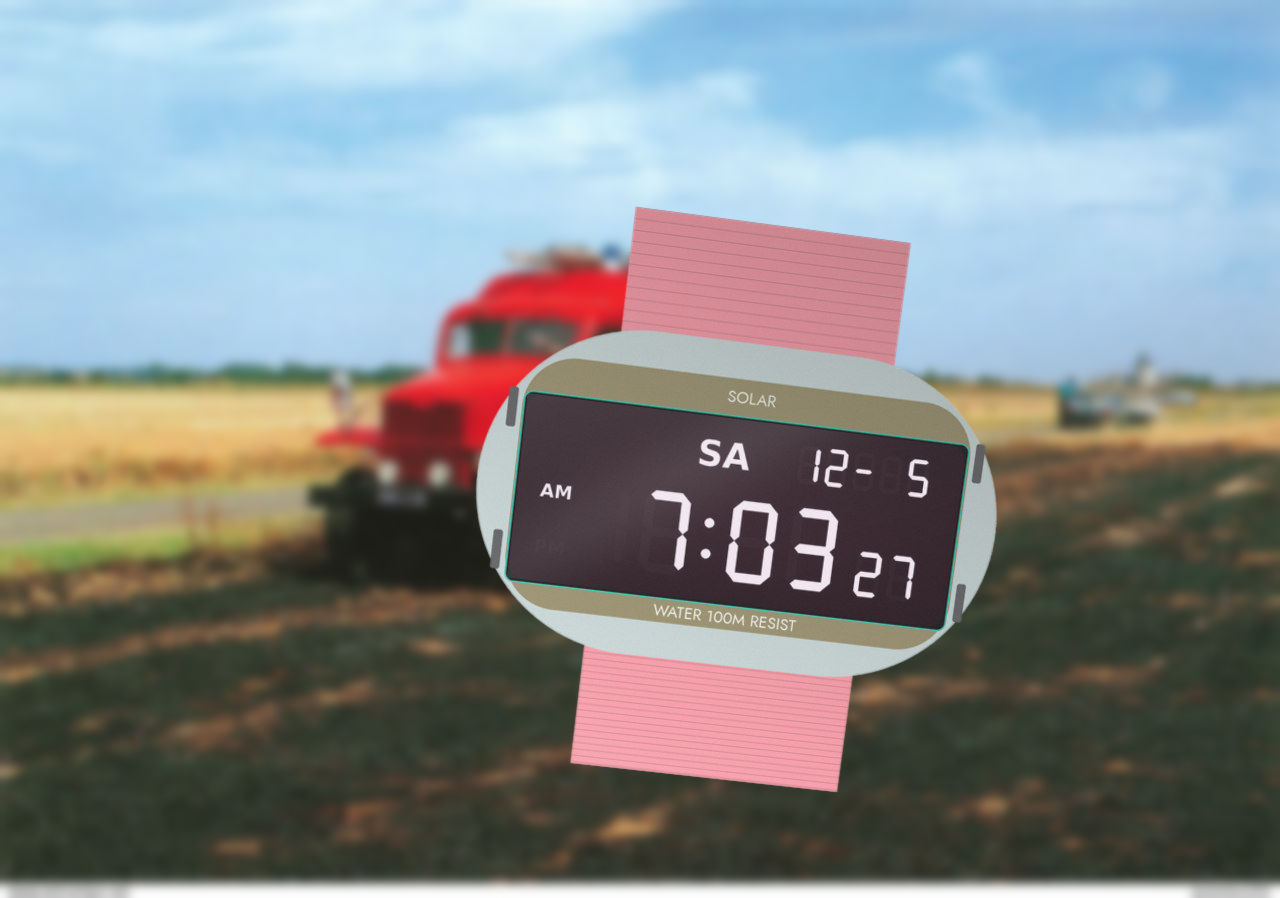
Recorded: 7:03:27
